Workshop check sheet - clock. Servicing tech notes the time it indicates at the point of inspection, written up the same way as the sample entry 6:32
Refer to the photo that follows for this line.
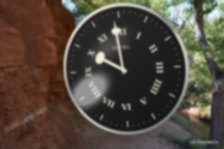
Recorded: 9:59
